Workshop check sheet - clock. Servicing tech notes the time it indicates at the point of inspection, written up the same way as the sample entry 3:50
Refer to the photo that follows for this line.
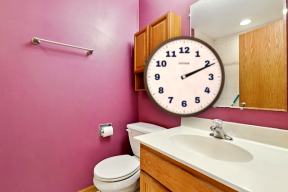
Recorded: 2:11
